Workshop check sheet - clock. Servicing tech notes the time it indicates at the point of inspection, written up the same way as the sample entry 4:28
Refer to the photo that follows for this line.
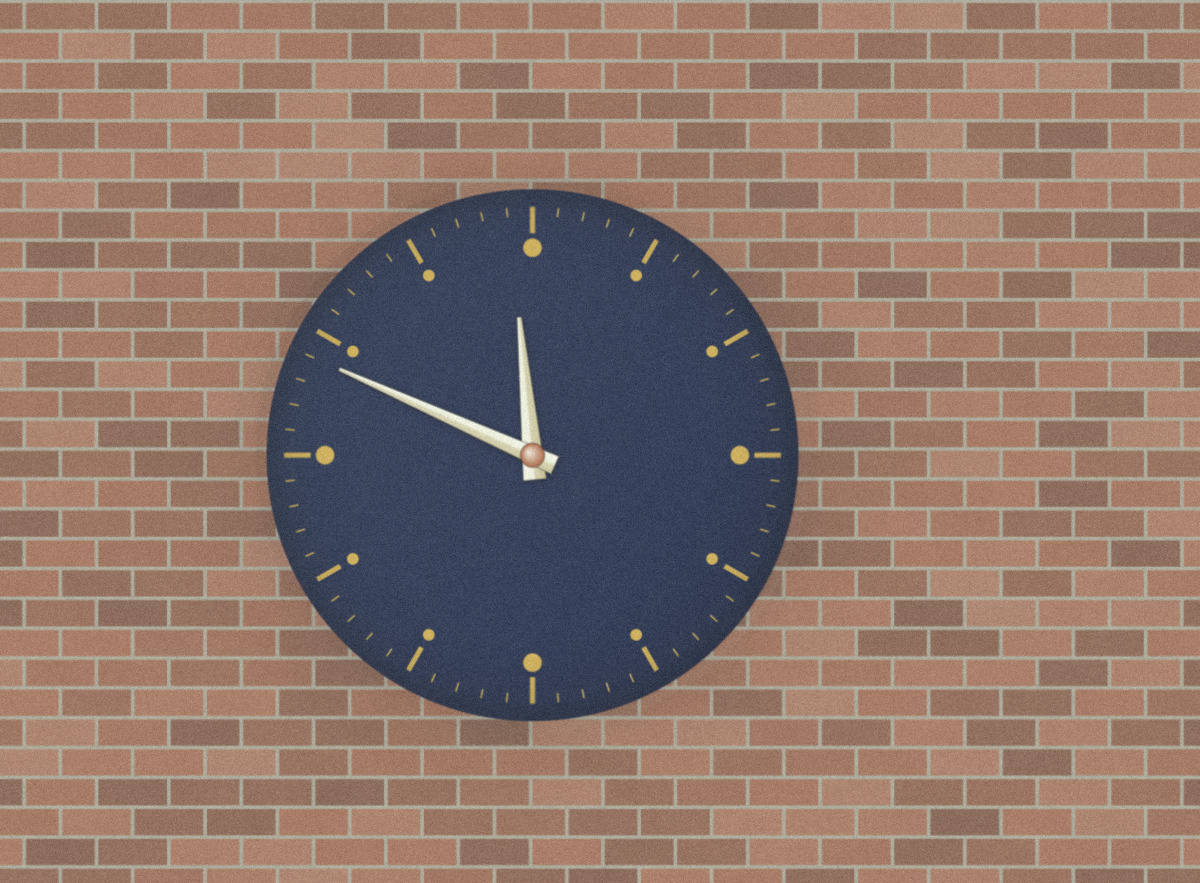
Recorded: 11:49
